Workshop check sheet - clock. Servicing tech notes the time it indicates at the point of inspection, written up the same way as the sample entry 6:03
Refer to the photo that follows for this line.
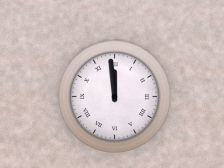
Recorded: 11:59
